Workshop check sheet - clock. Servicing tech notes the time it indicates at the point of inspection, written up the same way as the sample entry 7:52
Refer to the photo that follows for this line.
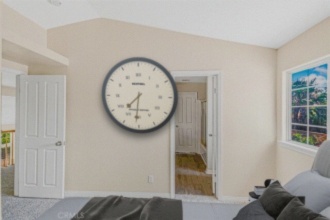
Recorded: 7:31
